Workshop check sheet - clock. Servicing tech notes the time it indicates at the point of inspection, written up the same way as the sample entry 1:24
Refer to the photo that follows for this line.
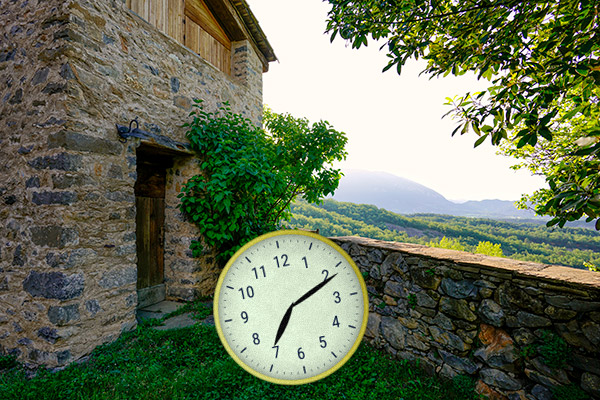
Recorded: 7:11
